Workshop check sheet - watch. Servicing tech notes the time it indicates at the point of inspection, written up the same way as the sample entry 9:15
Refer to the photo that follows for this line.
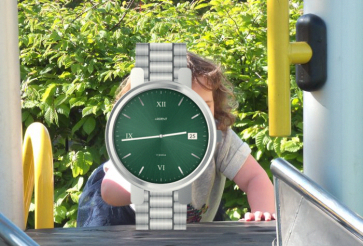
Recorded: 2:44
